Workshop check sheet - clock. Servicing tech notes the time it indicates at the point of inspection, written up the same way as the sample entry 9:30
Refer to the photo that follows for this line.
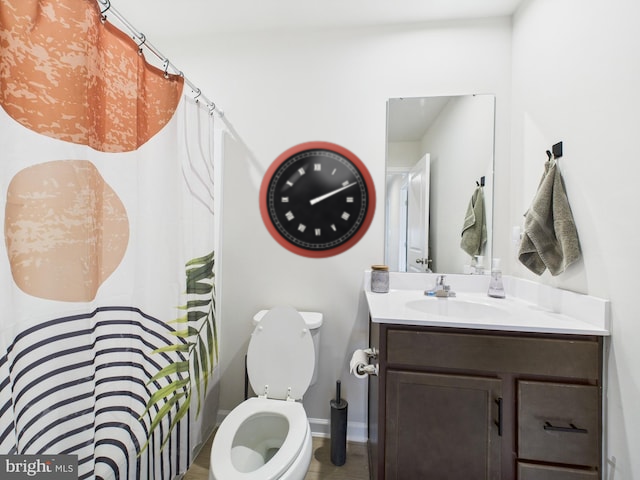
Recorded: 2:11
